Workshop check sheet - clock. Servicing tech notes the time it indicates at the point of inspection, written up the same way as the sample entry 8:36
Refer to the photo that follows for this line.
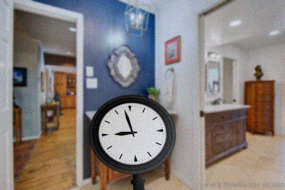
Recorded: 8:58
